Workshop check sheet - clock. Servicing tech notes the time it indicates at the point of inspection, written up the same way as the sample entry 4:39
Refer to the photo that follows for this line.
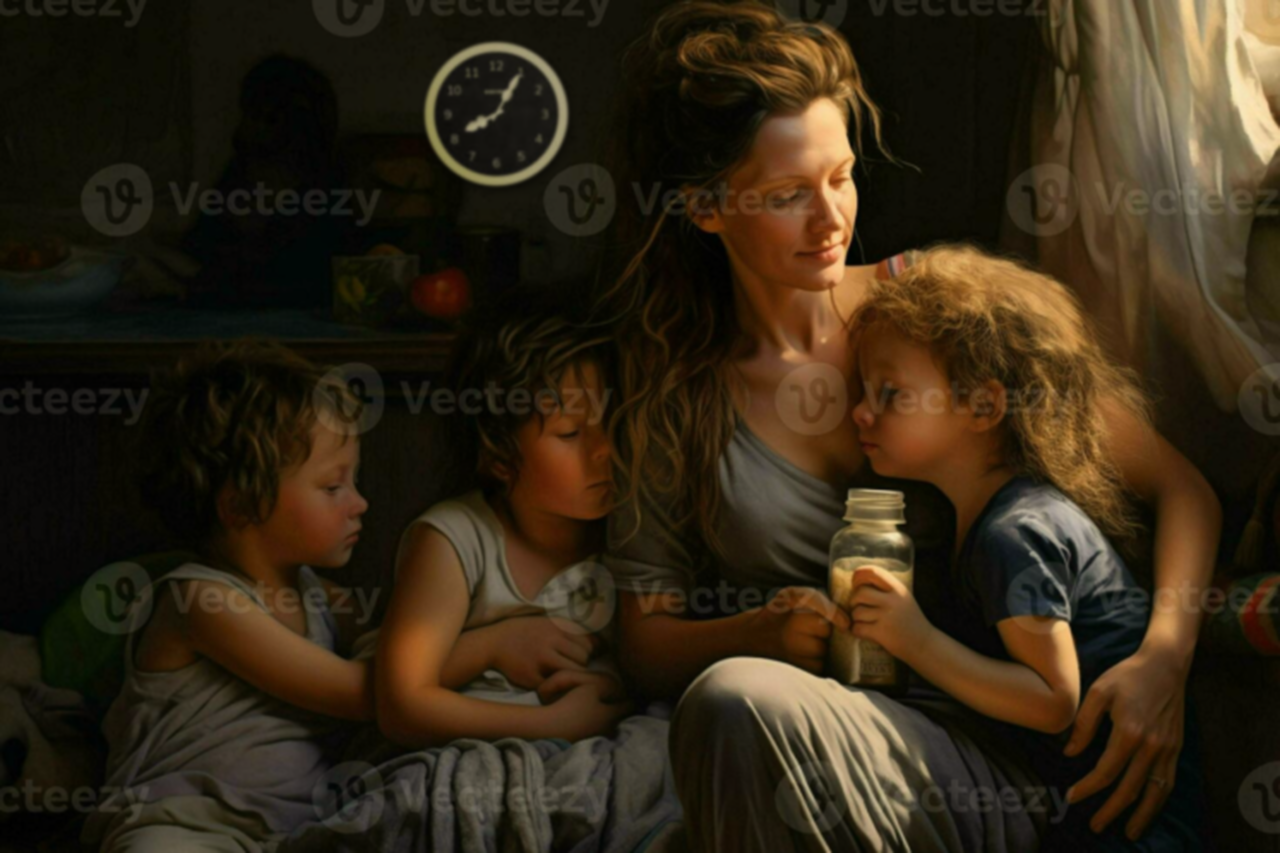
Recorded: 8:05
